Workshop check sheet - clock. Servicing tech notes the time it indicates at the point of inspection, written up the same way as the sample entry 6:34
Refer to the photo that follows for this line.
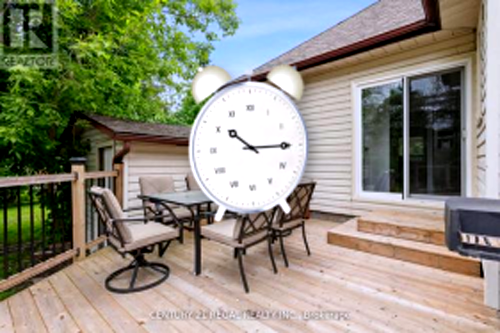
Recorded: 10:15
